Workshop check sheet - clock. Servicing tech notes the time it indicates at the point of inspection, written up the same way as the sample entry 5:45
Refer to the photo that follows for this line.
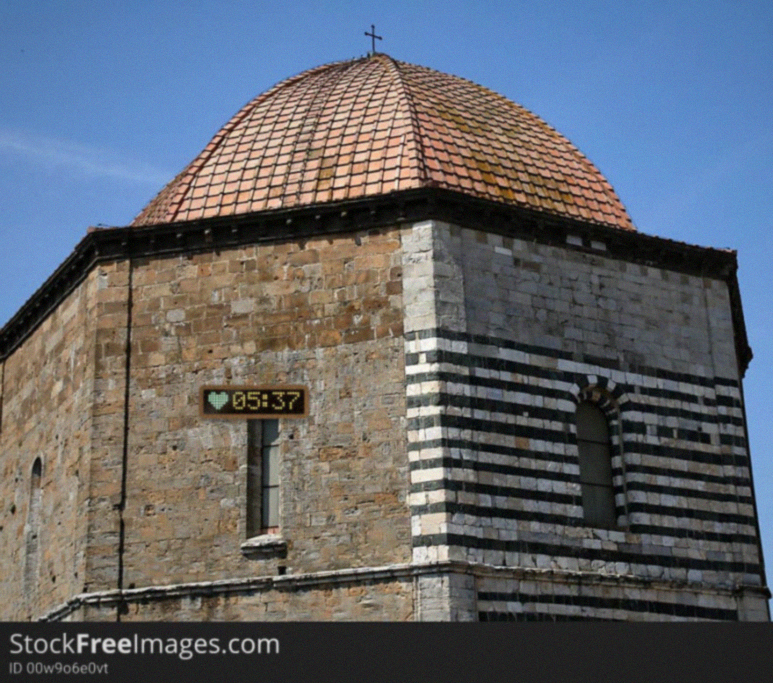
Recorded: 5:37
